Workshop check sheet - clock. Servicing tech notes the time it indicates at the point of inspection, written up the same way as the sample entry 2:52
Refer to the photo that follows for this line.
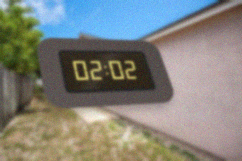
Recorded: 2:02
